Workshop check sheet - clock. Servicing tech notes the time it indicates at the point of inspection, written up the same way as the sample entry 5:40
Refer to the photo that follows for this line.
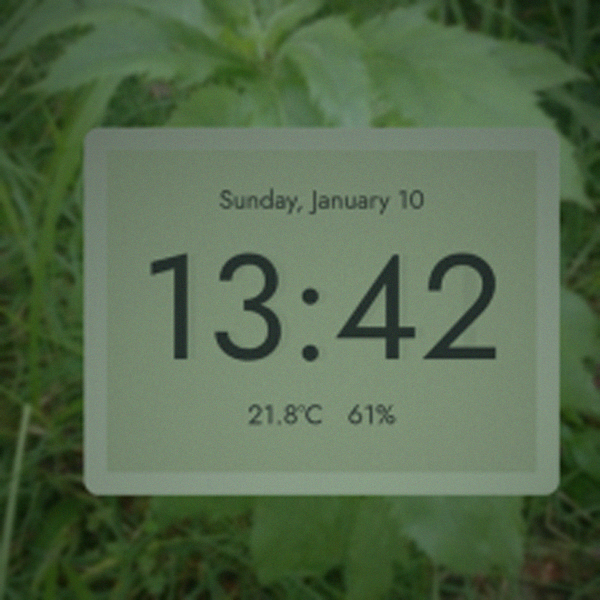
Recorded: 13:42
